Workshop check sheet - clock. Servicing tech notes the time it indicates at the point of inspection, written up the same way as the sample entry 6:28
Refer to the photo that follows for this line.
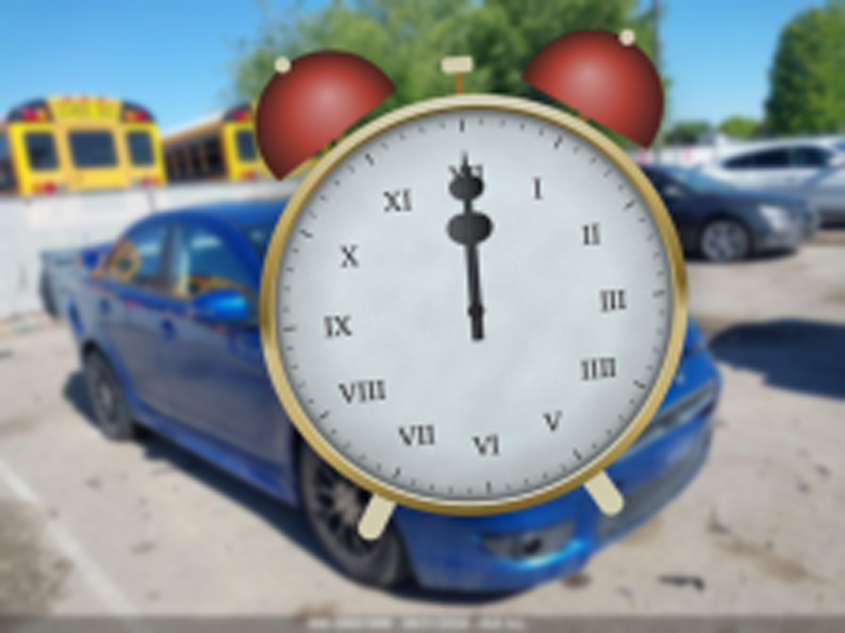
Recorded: 12:00
